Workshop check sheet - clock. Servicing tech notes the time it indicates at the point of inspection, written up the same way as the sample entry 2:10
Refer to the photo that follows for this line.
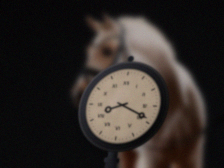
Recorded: 8:19
